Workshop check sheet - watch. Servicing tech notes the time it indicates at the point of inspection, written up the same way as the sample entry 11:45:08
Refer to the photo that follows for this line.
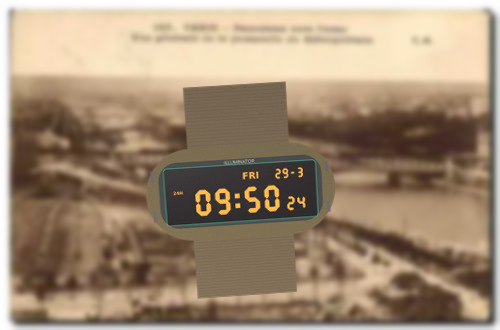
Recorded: 9:50:24
